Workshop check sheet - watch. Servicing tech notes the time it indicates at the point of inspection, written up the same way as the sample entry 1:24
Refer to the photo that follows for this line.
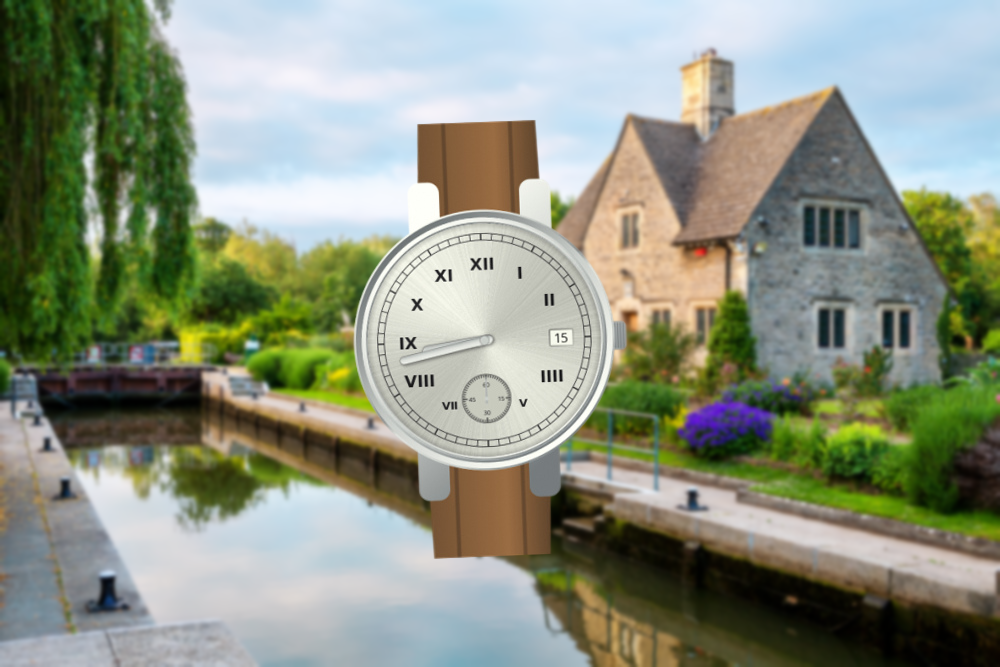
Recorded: 8:43
